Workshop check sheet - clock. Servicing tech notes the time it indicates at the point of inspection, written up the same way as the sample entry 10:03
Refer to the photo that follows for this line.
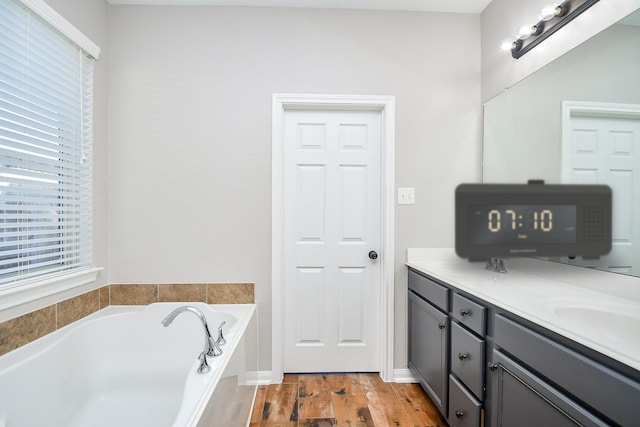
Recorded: 7:10
